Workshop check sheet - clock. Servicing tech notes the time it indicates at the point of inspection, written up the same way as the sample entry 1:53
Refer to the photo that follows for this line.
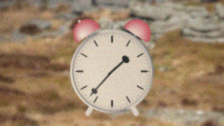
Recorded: 1:37
